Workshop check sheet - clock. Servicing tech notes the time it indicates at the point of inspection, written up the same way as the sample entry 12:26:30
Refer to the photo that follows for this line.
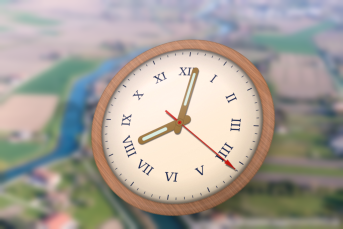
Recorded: 8:01:21
